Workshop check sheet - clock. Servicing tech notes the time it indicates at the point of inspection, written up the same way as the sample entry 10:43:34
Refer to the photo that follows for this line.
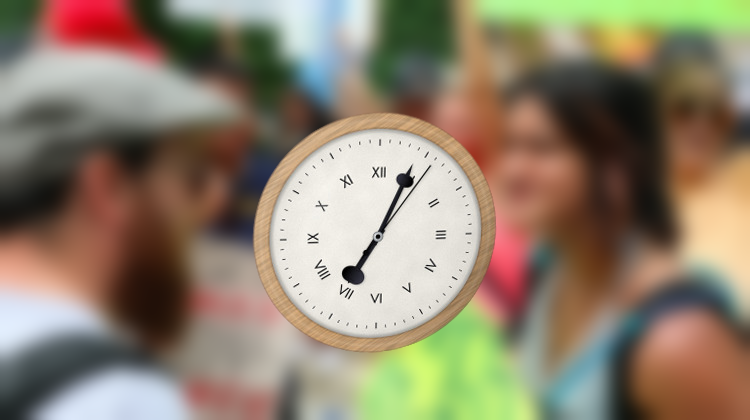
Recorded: 7:04:06
